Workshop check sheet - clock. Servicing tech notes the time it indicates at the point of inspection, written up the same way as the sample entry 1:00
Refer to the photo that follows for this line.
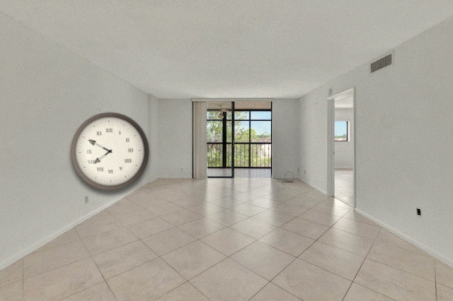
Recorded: 7:50
